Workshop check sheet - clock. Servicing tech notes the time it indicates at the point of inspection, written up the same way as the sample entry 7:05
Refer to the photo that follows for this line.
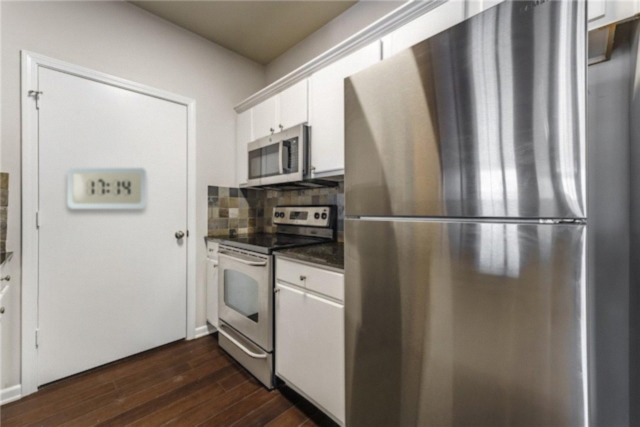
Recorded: 17:14
